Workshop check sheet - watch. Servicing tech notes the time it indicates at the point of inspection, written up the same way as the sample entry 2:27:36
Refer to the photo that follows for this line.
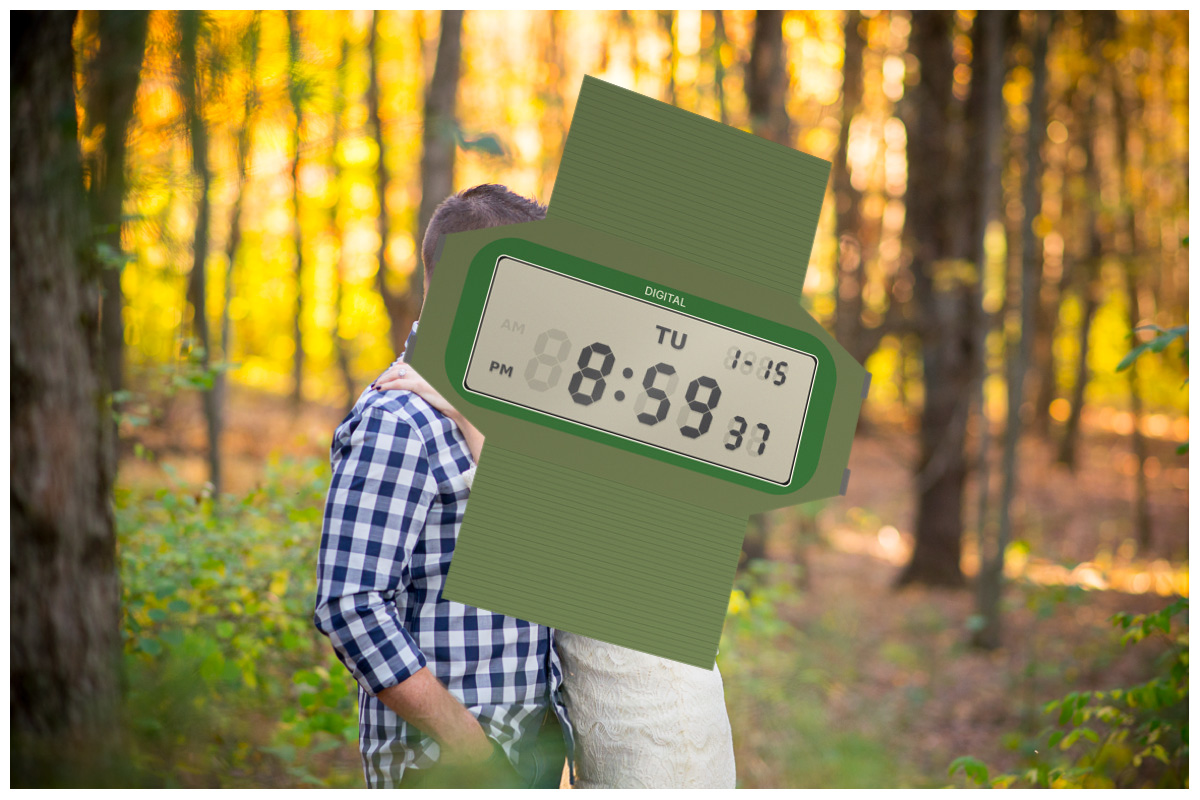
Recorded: 8:59:37
